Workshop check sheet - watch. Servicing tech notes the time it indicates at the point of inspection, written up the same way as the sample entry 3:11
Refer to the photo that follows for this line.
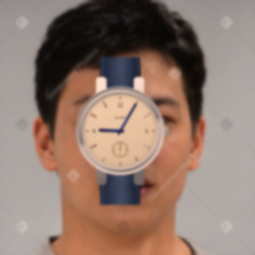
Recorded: 9:05
